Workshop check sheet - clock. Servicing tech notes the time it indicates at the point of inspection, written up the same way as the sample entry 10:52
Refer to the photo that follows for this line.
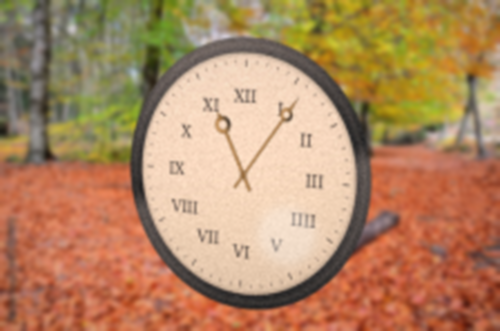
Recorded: 11:06
